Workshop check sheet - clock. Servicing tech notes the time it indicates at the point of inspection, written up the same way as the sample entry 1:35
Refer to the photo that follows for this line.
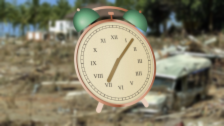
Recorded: 7:07
